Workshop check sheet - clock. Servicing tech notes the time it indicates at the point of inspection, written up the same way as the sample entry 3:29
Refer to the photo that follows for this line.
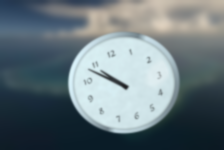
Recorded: 10:53
